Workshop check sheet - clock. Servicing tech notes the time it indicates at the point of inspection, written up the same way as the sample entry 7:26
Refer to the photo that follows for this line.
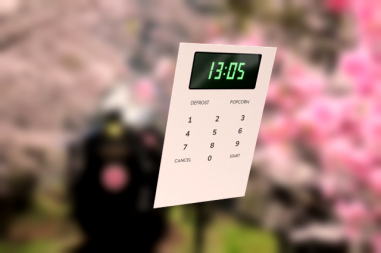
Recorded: 13:05
